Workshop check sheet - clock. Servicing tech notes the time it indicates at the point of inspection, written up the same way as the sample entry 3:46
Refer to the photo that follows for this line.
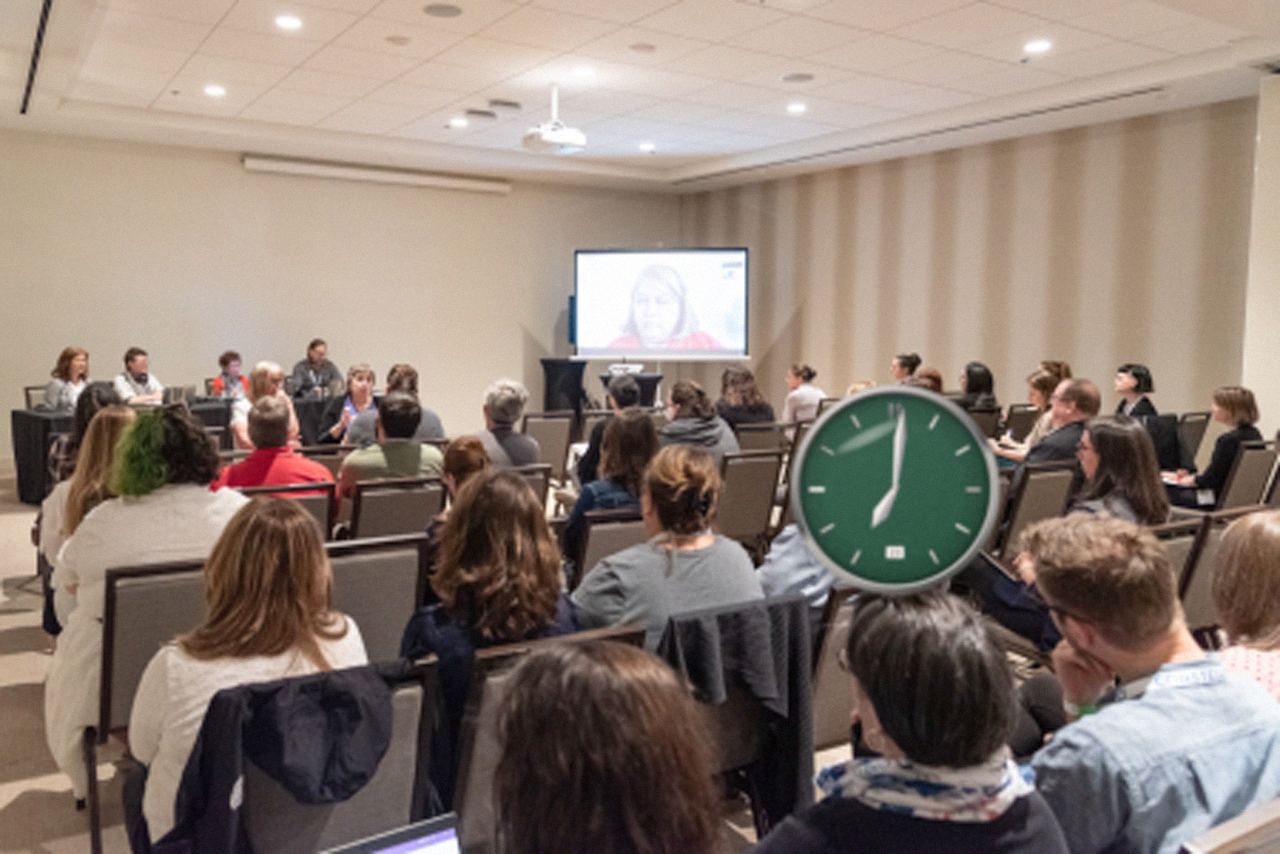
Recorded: 7:01
